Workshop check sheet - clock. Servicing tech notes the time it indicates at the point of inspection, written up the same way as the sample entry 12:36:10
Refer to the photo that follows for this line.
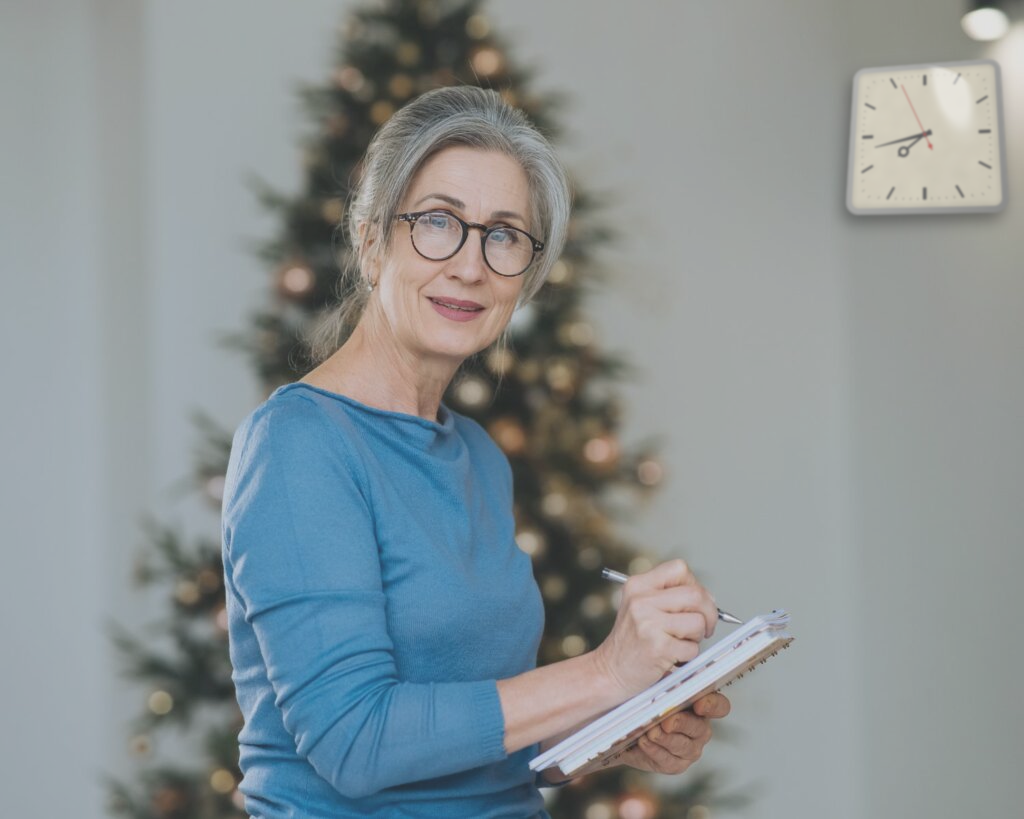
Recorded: 7:42:56
